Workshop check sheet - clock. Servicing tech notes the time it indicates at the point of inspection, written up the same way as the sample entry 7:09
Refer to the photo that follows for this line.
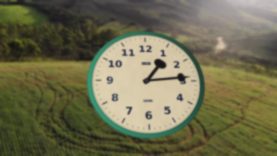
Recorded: 1:14
